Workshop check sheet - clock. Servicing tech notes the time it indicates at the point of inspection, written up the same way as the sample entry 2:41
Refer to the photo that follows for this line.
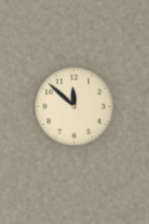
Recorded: 11:52
